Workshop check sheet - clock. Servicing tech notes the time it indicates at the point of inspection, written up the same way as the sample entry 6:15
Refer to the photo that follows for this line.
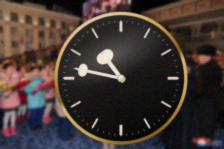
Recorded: 10:47
